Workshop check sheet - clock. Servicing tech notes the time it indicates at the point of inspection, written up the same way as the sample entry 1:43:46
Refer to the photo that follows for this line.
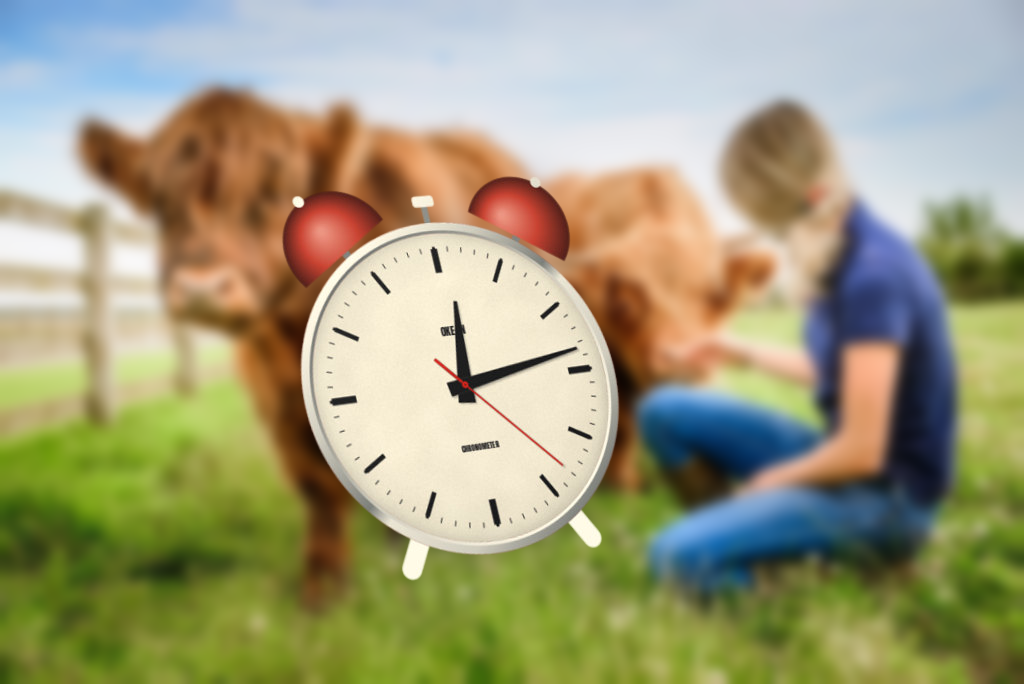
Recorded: 12:13:23
